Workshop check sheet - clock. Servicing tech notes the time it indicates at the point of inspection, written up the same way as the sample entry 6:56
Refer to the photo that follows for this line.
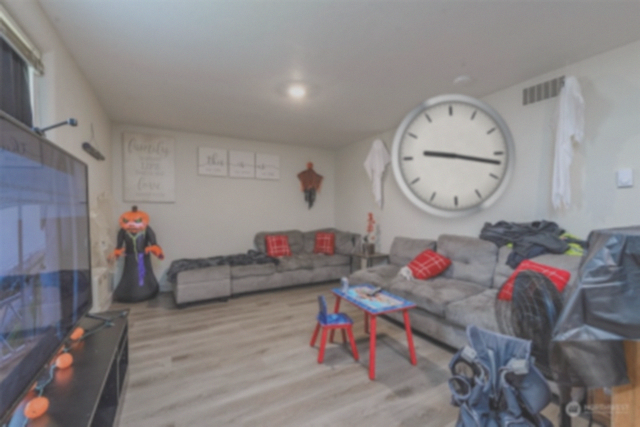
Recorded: 9:17
